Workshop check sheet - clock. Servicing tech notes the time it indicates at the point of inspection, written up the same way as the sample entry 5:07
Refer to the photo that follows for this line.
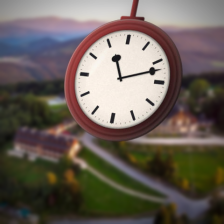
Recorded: 11:12
